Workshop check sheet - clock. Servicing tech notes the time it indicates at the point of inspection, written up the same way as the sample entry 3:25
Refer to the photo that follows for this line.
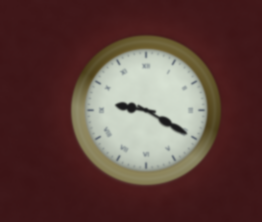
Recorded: 9:20
